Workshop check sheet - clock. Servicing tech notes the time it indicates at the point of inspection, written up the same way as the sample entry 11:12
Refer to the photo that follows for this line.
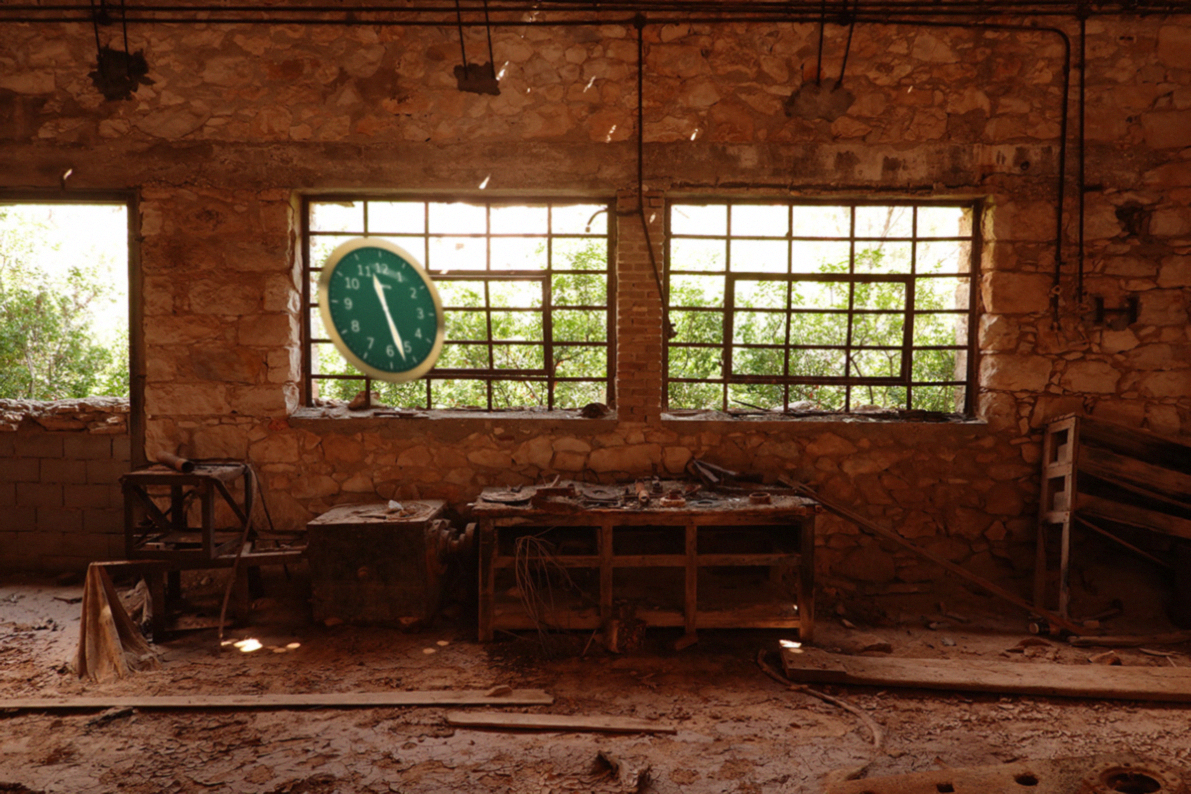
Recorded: 11:27
